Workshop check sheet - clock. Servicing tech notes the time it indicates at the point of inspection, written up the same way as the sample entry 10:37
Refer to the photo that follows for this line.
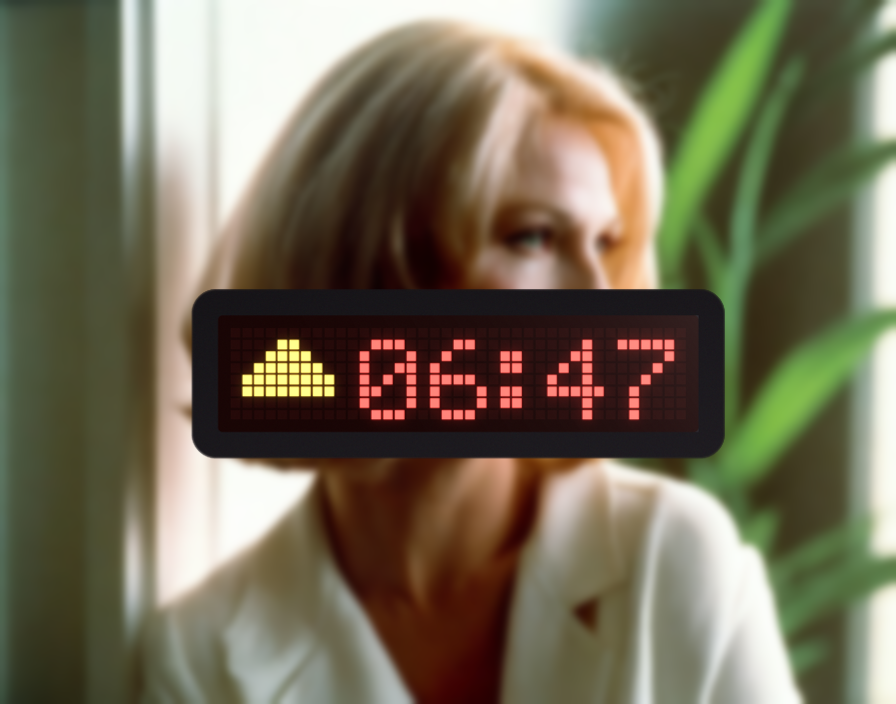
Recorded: 6:47
